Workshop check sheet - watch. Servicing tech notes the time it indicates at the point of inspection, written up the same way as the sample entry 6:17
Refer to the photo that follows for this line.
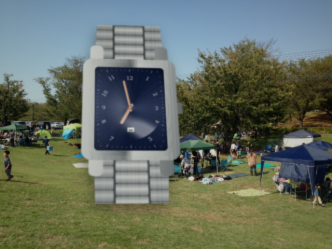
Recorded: 6:58
